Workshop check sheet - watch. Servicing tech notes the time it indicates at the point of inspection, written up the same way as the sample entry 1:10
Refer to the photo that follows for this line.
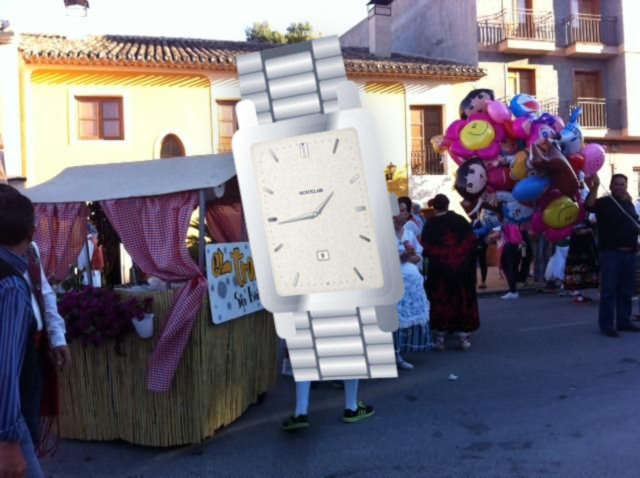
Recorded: 1:44
